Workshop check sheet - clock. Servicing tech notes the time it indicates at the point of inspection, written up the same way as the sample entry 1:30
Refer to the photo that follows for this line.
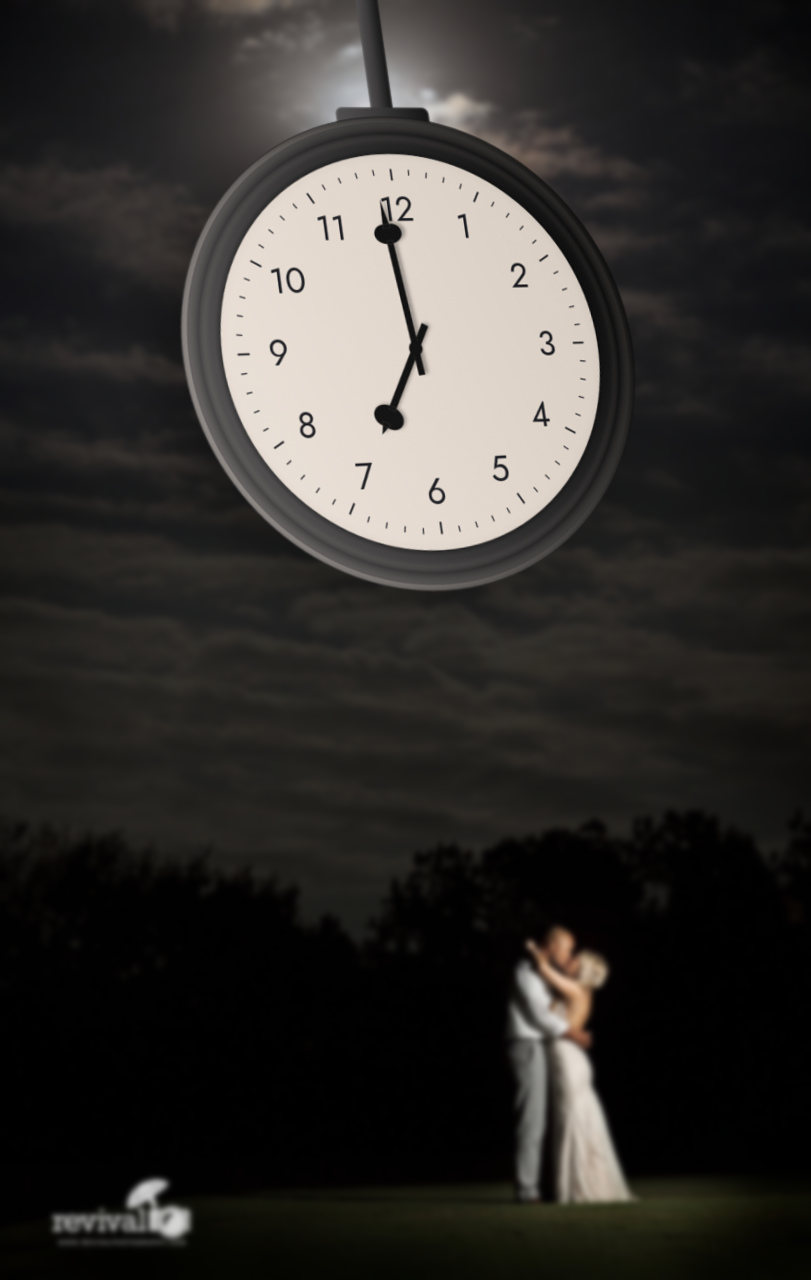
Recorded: 6:59
